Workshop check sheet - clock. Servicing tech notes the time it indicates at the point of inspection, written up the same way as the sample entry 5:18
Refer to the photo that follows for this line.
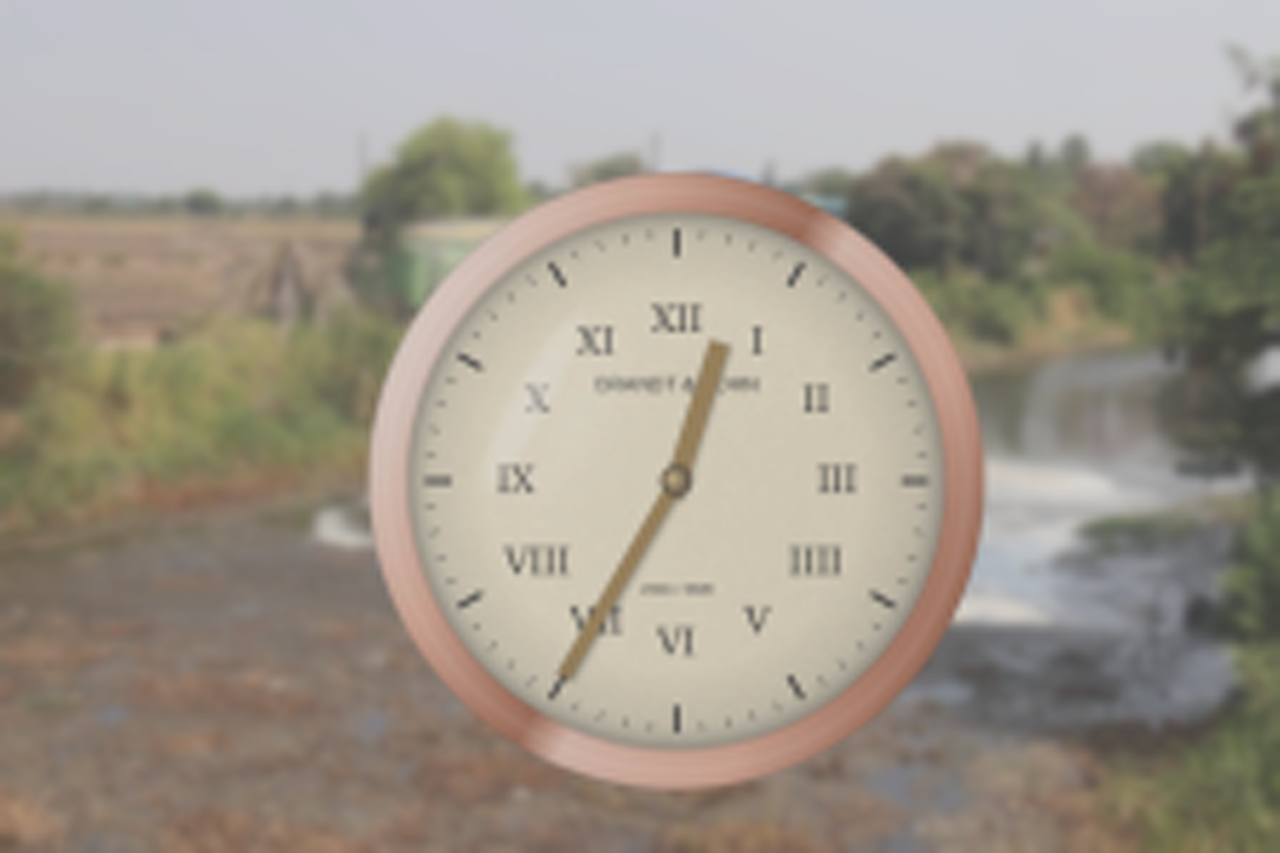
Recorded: 12:35
